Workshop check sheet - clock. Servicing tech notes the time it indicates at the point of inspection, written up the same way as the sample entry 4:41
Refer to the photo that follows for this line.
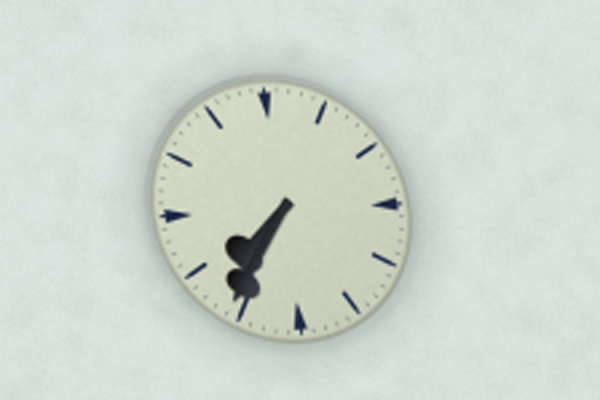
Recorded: 7:36
